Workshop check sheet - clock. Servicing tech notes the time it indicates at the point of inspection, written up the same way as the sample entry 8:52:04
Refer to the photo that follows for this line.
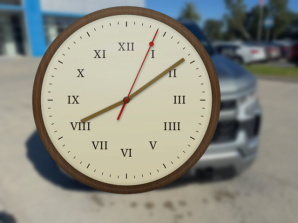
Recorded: 8:09:04
